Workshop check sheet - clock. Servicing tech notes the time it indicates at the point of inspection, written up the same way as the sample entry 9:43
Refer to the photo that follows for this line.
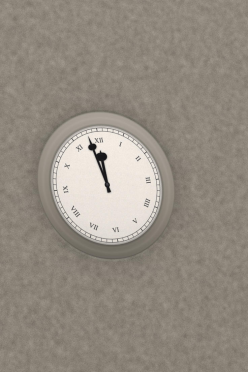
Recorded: 11:58
